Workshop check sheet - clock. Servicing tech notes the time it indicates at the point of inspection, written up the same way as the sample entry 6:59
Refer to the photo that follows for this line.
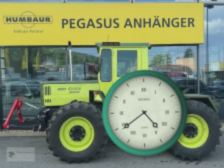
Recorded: 4:39
